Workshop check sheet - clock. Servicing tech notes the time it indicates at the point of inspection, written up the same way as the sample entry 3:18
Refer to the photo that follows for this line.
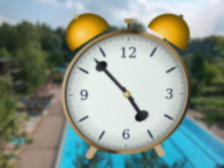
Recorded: 4:53
